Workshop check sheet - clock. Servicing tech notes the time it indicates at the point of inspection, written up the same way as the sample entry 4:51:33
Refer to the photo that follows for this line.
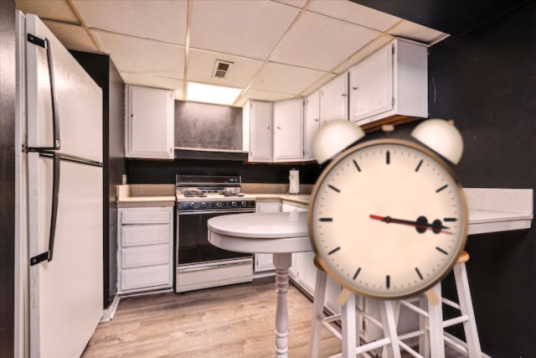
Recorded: 3:16:17
